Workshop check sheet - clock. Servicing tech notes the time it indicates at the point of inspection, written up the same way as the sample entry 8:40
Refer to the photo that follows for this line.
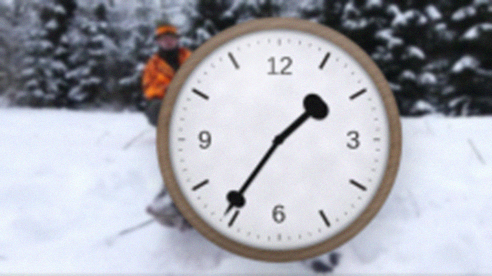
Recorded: 1:36
